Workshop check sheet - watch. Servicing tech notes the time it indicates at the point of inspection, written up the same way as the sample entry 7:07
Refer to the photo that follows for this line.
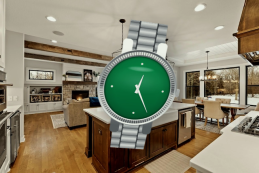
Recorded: 12:25
